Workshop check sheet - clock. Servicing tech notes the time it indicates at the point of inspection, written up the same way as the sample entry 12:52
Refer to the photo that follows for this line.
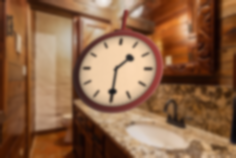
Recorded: 1:30
